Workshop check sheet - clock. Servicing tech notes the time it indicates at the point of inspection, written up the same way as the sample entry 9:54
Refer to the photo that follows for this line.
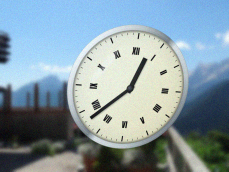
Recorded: 12:38
